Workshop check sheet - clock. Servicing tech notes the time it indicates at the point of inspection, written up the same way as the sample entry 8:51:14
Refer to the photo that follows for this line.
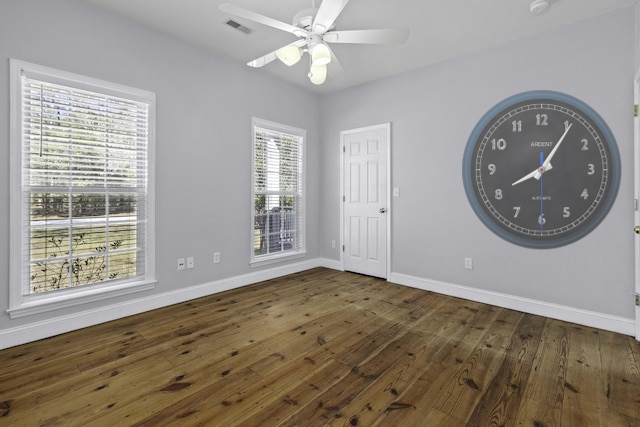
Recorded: 8:05:30
